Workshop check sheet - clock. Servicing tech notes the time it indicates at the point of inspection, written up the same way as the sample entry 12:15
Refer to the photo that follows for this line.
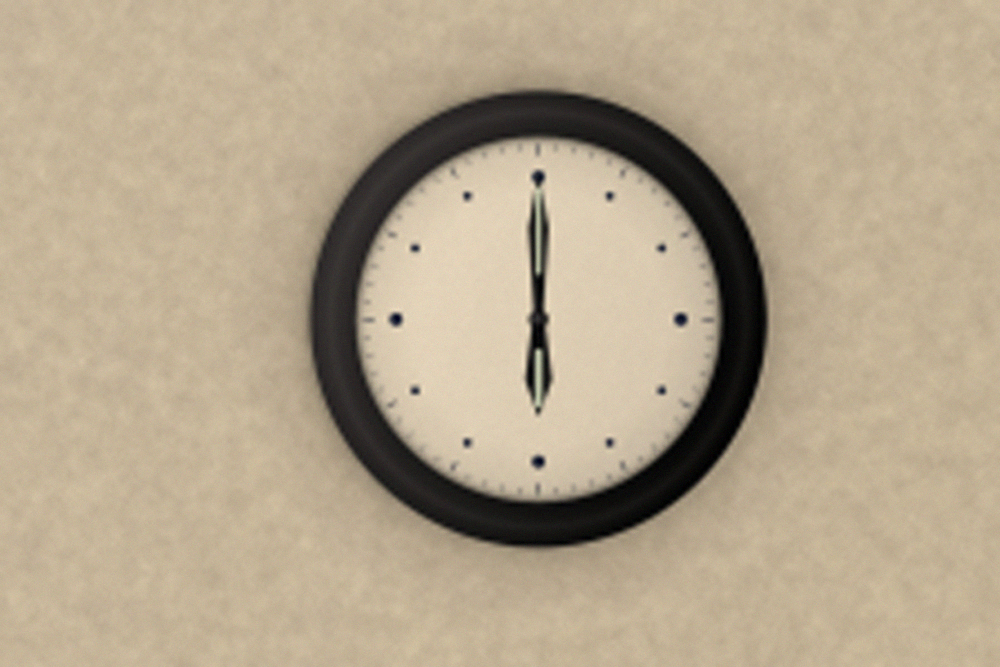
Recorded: 6:00
